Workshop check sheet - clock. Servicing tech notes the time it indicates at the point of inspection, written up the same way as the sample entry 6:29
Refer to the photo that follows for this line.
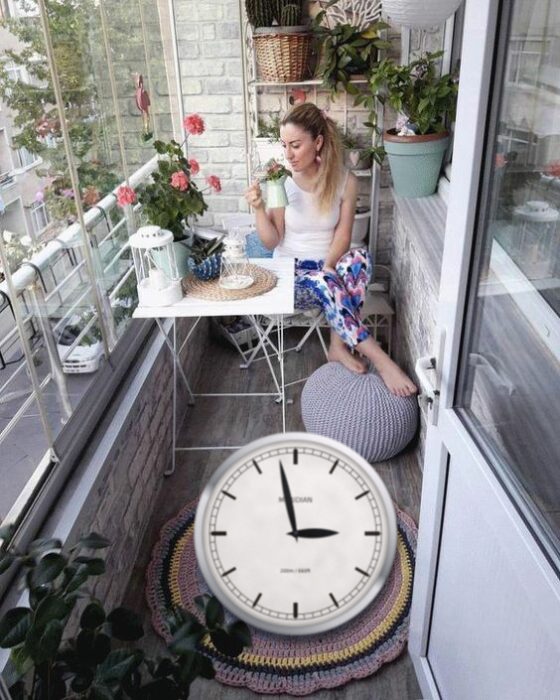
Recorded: 2:58
